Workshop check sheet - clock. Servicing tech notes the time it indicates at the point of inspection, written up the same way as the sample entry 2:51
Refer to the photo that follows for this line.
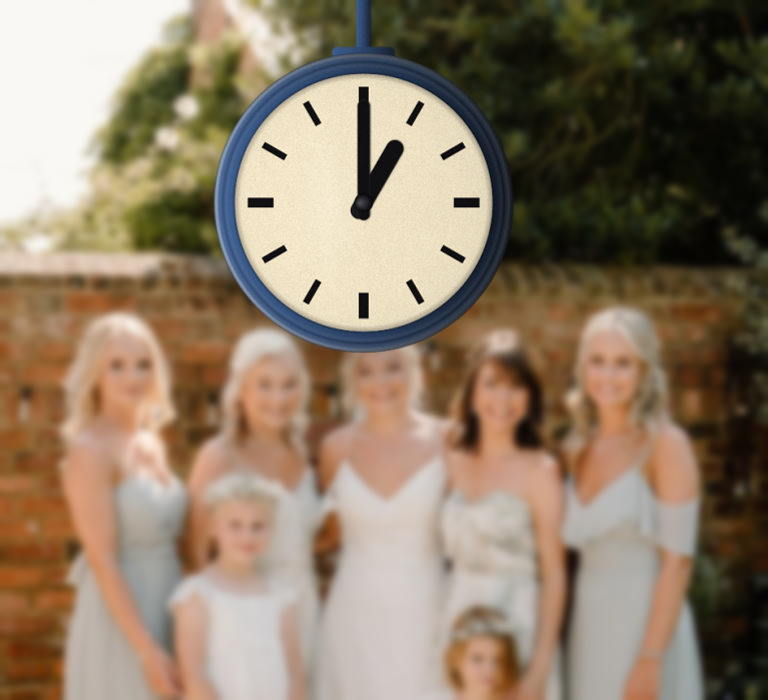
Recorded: 1:00
